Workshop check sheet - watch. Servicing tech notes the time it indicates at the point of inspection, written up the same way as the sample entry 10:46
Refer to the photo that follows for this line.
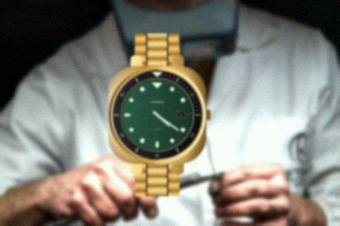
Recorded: 4:21
